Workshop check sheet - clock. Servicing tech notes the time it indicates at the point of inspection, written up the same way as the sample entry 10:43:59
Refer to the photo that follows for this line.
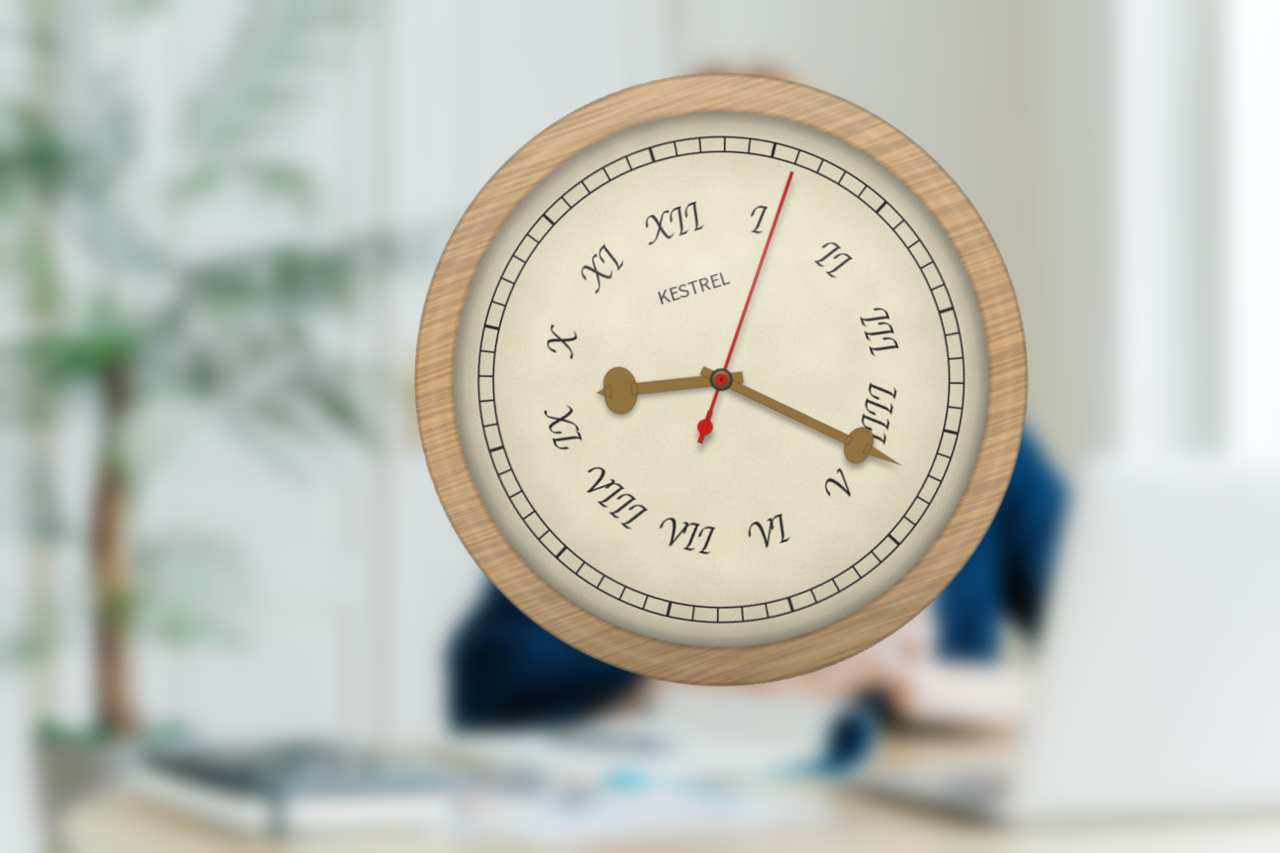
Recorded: 9:22:06
